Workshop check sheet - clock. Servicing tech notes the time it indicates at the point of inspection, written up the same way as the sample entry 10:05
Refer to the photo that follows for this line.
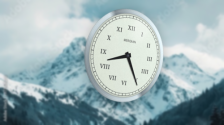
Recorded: 8:25
